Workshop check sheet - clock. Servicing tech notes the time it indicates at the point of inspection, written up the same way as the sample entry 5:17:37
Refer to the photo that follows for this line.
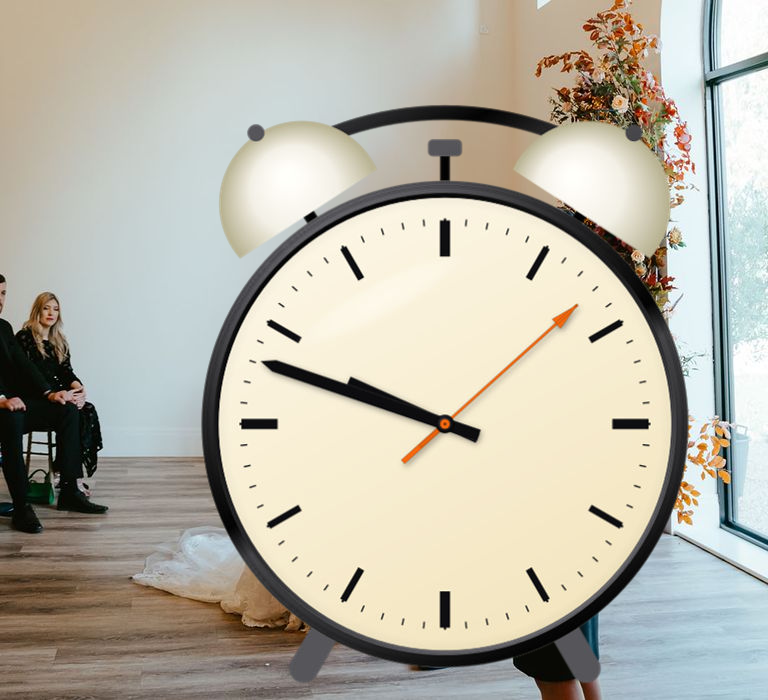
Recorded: 9:48:08
